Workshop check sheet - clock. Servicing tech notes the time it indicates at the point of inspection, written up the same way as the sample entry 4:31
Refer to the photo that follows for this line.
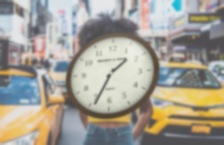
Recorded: 1:34
